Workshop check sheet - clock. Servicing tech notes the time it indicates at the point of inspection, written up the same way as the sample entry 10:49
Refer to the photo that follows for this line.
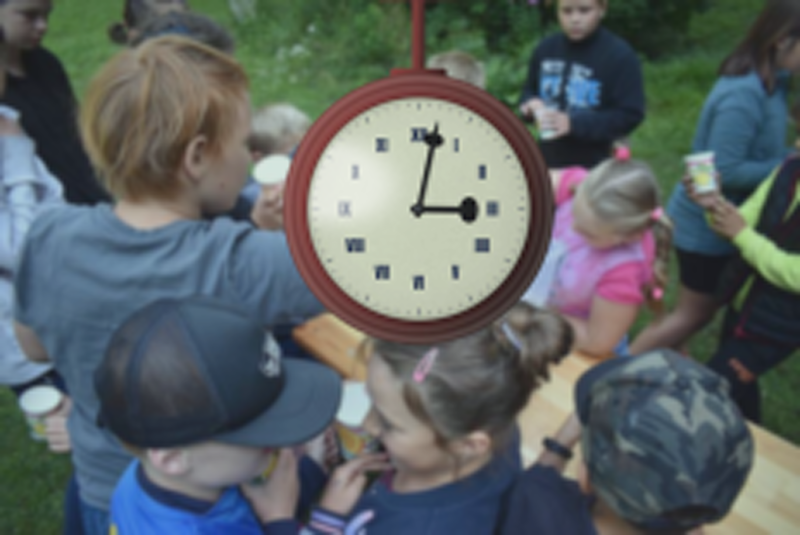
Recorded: 3:02
